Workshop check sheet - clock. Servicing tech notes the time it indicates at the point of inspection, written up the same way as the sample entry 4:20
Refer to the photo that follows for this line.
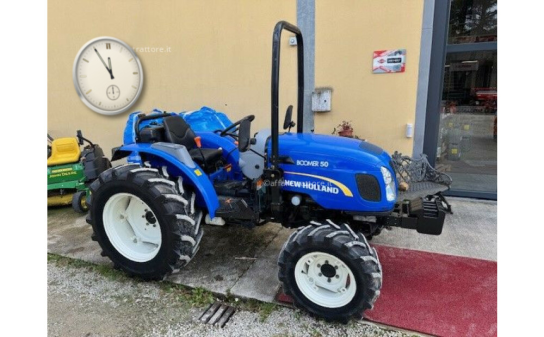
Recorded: 11:55
